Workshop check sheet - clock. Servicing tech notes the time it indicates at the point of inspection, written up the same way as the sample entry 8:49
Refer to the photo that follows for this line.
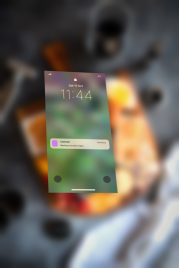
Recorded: 11:44
